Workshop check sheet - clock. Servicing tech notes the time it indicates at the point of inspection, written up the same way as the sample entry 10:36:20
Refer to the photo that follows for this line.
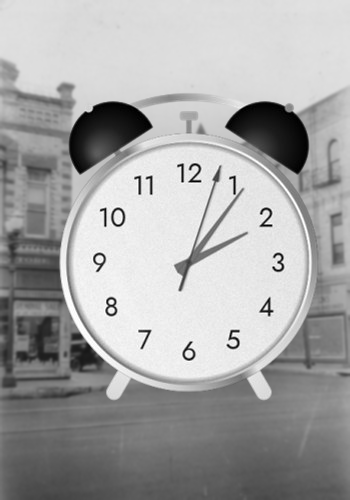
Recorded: 2:06:03
